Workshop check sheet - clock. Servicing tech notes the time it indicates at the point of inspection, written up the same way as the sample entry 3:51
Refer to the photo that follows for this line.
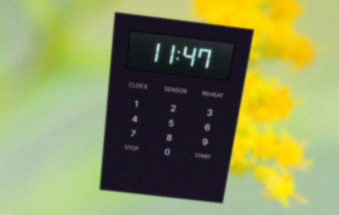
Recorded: 11:47
